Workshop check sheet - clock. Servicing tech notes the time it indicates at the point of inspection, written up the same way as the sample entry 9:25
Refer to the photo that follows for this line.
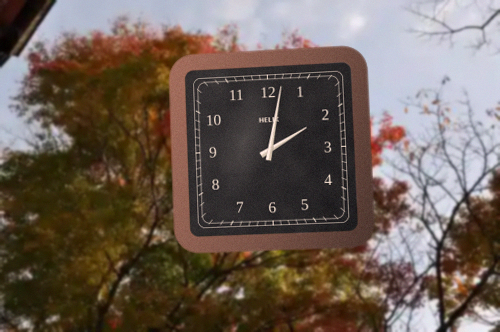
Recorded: 2:02
